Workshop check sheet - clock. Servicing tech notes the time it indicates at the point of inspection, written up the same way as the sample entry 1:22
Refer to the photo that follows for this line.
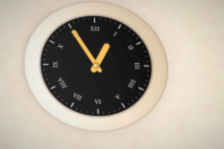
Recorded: 12:55
